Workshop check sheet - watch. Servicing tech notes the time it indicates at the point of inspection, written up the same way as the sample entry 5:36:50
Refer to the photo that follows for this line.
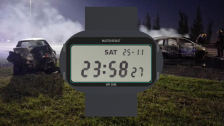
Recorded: 23:58:27
